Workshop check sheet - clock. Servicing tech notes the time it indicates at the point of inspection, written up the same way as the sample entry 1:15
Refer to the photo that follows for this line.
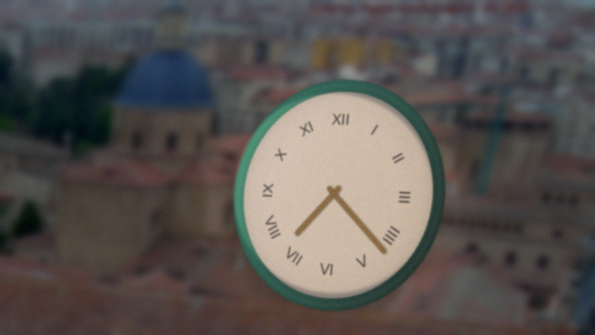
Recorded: 7:22
